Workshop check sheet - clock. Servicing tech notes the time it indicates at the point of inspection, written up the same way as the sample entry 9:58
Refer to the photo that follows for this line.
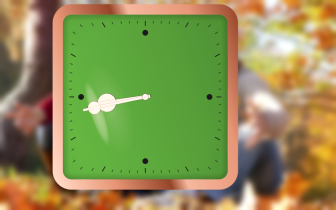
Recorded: 8:43
